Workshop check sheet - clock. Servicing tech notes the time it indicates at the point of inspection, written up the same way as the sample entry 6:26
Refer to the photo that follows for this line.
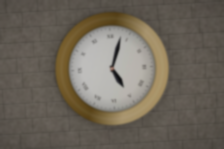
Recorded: 5:03
